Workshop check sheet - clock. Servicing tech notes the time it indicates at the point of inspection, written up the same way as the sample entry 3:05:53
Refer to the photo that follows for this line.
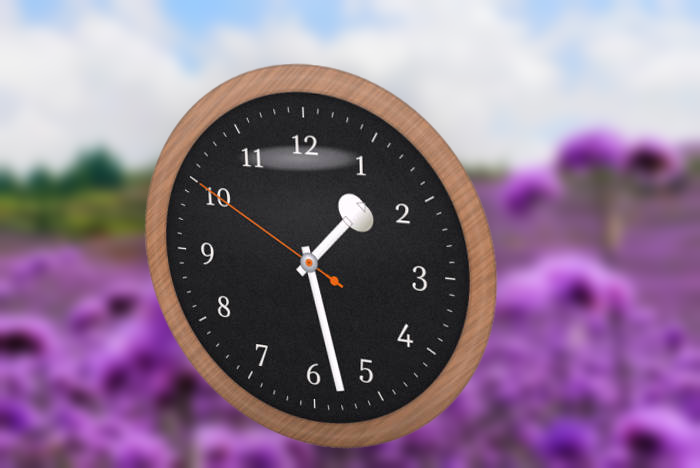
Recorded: 1:27:50
